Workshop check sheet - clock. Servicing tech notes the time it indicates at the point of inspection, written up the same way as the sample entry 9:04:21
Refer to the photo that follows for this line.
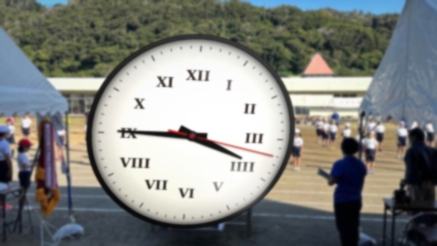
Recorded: 3:45:17
